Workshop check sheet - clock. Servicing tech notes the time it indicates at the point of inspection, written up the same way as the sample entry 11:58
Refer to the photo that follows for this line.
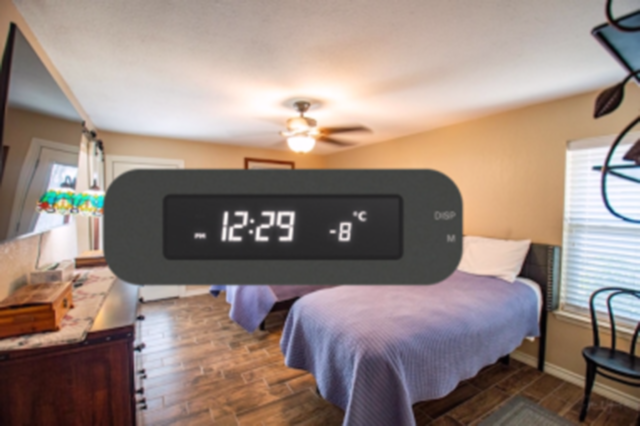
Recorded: 12:29
